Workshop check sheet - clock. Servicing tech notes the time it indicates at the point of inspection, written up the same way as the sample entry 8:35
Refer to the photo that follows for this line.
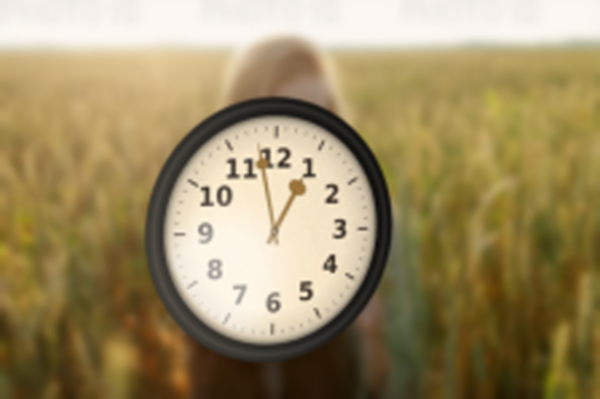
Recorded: 12:58
